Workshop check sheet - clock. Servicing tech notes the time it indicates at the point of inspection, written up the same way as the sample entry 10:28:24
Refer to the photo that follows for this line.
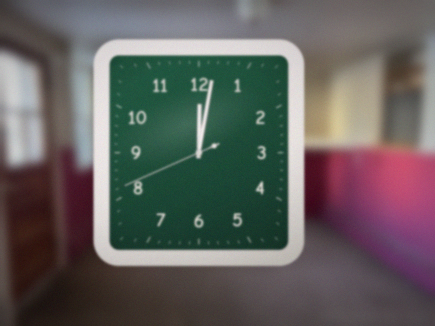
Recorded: 12:01:41
